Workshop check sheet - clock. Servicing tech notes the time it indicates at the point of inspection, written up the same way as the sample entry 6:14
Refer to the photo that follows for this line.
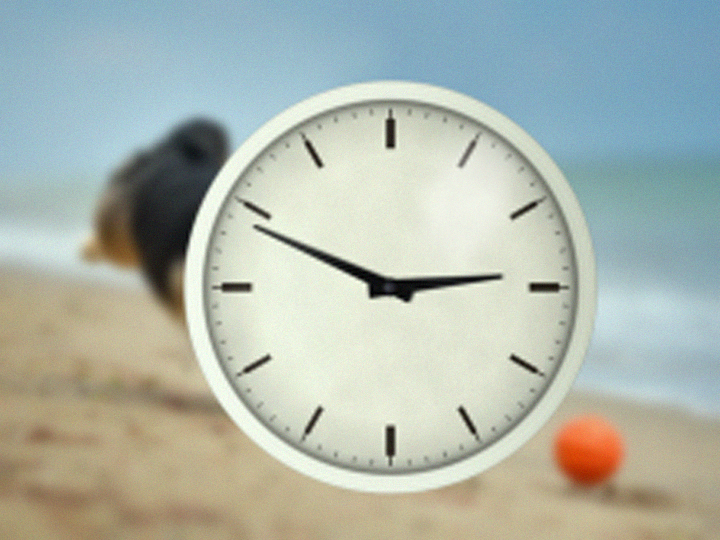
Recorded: 2:49
